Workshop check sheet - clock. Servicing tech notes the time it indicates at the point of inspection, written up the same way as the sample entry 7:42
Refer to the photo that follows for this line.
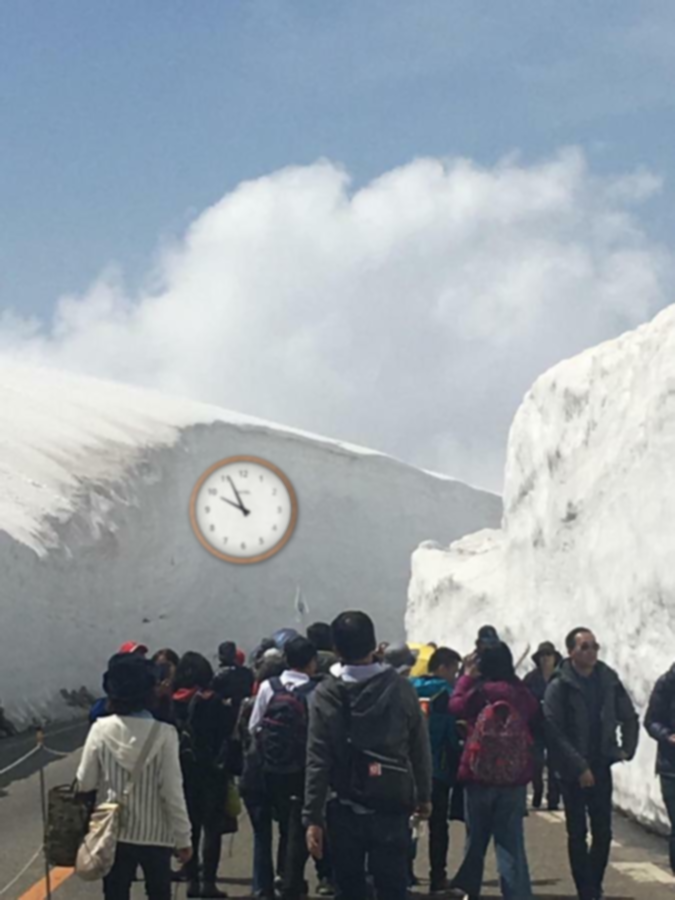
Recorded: 9:56
